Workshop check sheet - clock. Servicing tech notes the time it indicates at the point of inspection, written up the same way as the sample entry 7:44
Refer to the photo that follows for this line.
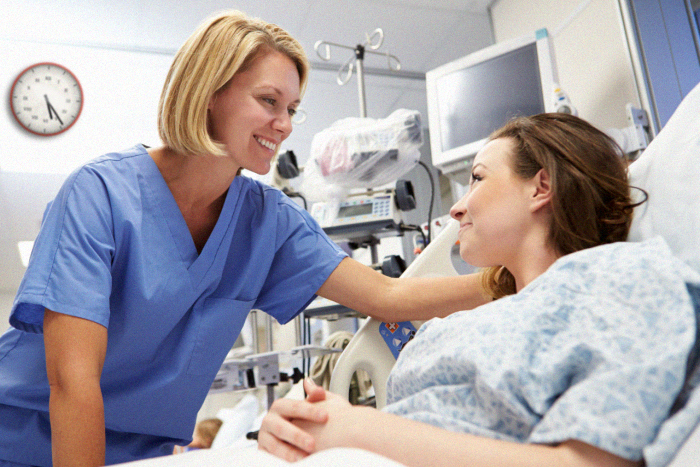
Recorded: 5:24
